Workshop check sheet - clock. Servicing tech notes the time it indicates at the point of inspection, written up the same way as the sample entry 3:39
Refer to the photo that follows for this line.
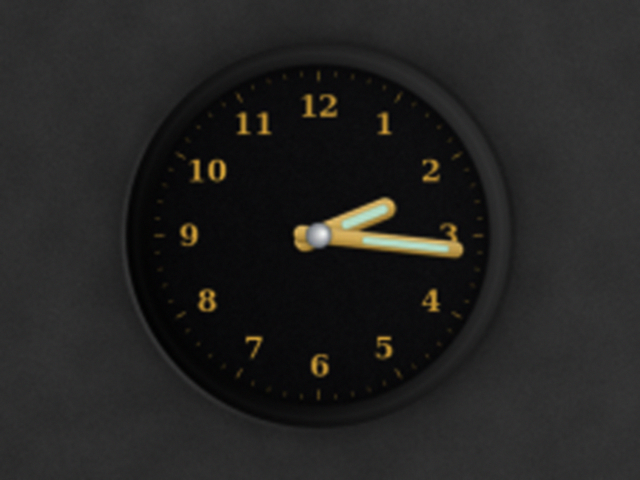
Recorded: 2:16
